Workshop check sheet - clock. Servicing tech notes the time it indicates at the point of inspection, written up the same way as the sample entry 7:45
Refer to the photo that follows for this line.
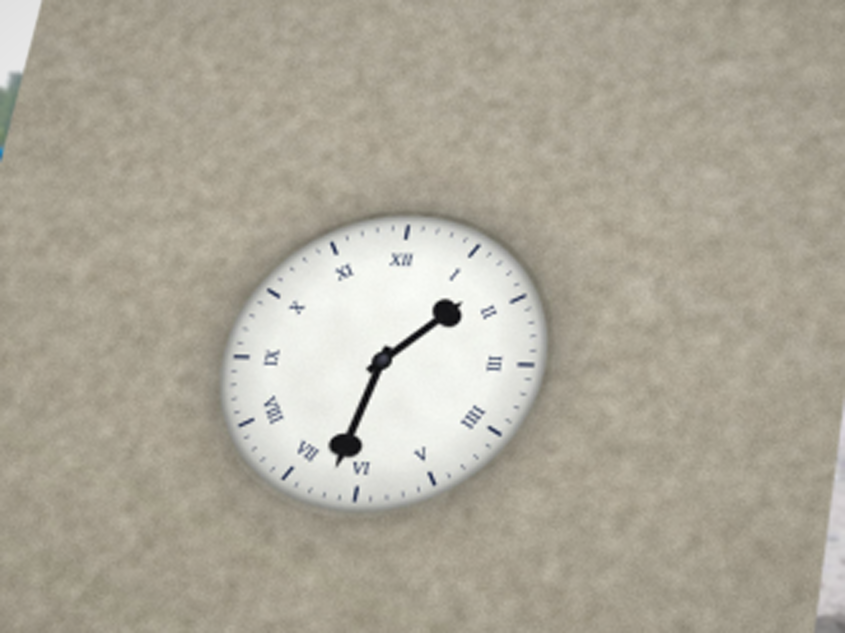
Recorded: 1:32
